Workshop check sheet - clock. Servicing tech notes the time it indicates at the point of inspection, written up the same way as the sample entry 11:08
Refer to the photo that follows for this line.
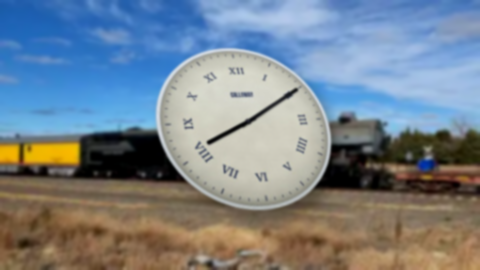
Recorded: 8:10
